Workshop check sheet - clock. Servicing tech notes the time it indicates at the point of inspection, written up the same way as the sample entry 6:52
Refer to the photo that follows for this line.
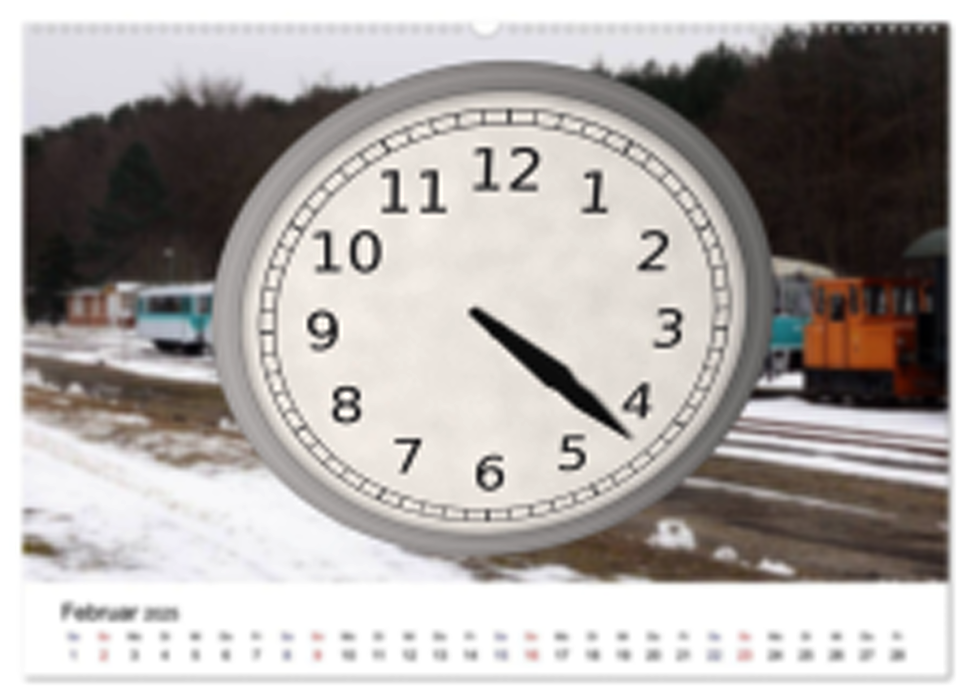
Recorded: 4:22
